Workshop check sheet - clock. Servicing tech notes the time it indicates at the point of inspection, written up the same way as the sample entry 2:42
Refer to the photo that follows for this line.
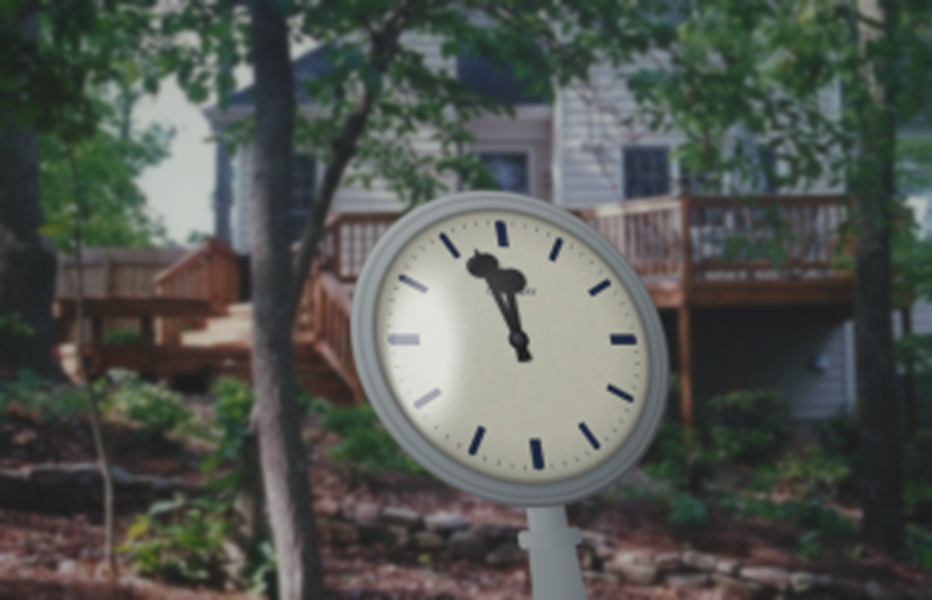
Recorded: 11:57
